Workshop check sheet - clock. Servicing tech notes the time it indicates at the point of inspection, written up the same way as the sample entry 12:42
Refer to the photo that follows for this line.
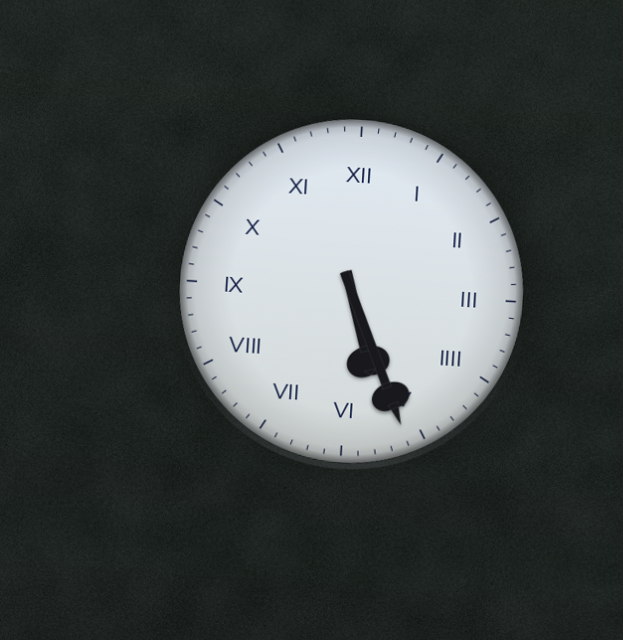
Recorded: 5:26
